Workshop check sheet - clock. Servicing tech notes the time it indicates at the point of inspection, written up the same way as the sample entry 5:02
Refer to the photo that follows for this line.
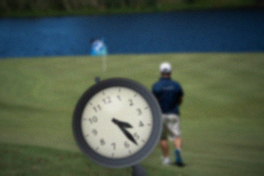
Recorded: 4:27
